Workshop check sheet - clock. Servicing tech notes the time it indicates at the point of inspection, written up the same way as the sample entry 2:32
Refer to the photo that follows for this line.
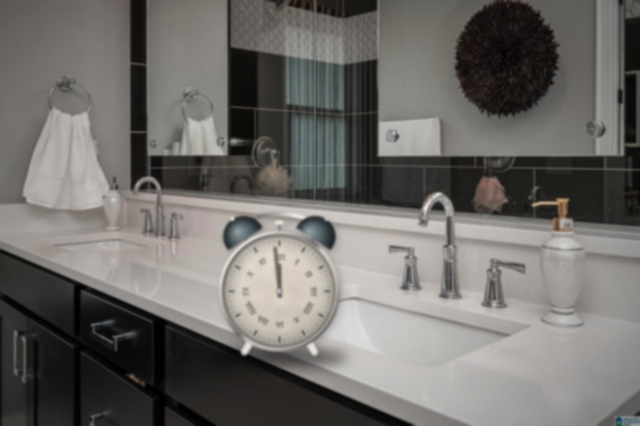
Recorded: 11:59
